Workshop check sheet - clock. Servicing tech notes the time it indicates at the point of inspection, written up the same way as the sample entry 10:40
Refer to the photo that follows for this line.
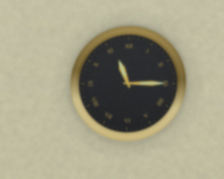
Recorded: 11:15
